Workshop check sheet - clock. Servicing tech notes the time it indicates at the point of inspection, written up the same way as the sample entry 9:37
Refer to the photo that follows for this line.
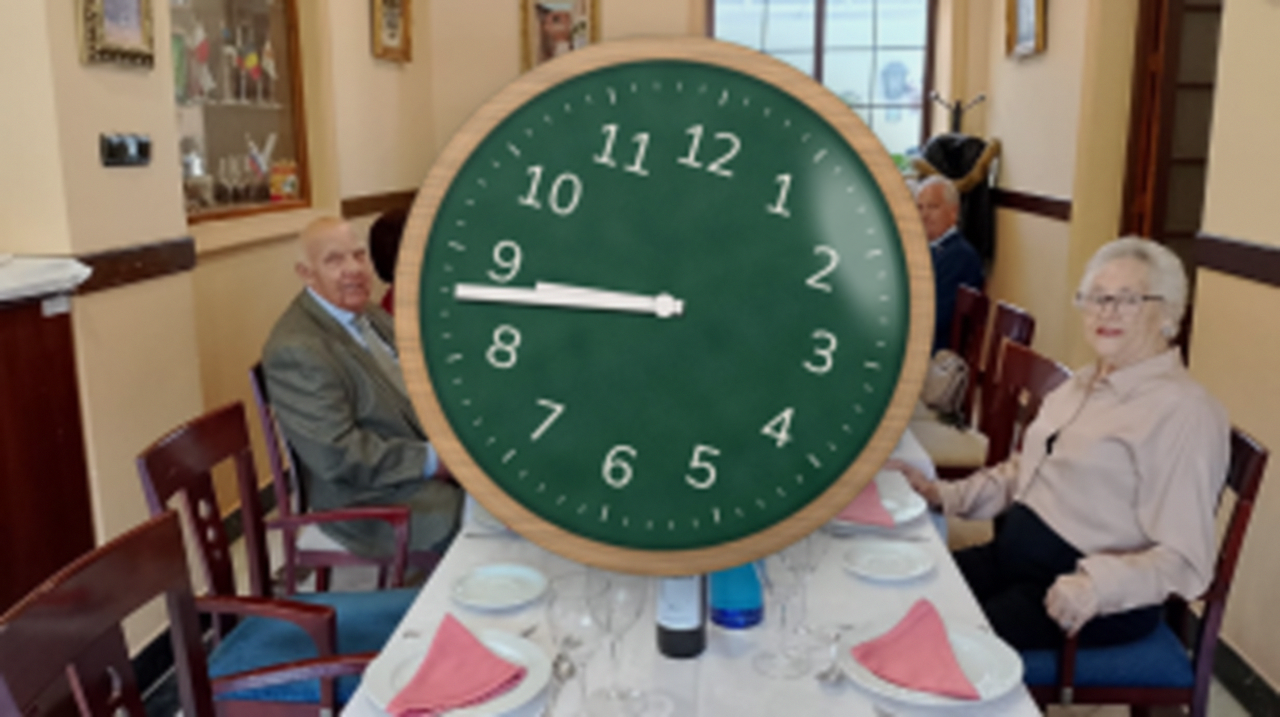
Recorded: 8:43
